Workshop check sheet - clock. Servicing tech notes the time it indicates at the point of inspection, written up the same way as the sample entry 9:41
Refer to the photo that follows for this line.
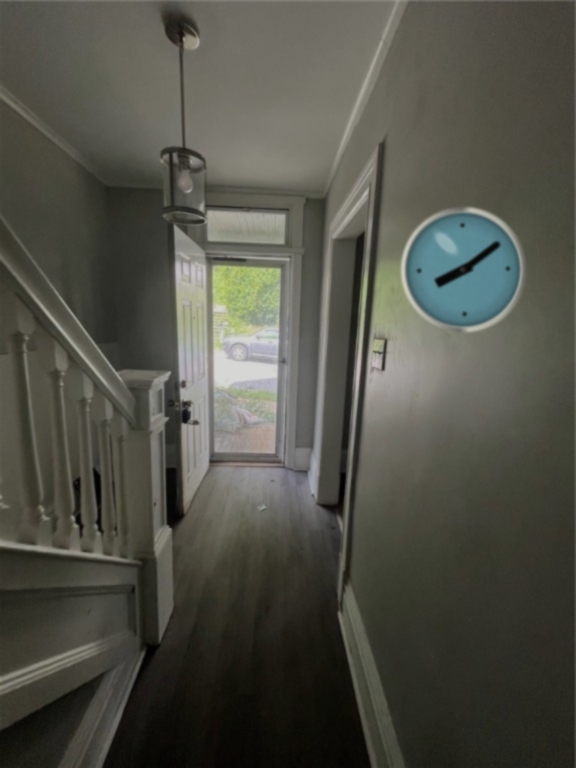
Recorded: 8:09
